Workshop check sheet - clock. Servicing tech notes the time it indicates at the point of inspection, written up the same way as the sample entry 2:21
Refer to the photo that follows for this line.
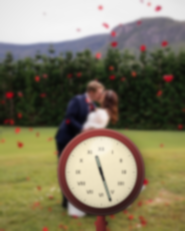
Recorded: 11:27
